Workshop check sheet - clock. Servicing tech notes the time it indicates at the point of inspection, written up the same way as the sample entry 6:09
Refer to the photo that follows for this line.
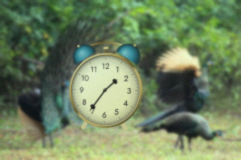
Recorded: 1:36
